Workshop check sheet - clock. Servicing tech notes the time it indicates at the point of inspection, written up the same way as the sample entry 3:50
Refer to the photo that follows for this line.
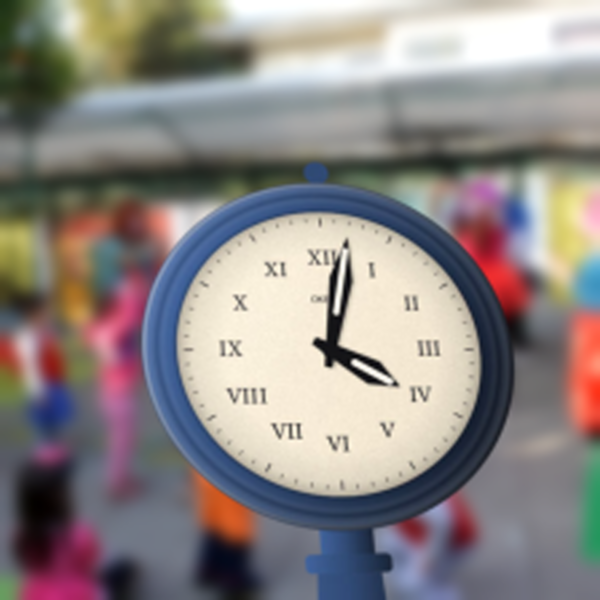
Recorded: 4:02
